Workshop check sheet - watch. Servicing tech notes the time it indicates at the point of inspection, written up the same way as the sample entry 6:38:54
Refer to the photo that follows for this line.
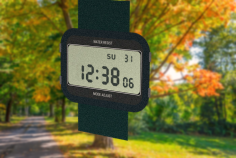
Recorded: 12:38:06
